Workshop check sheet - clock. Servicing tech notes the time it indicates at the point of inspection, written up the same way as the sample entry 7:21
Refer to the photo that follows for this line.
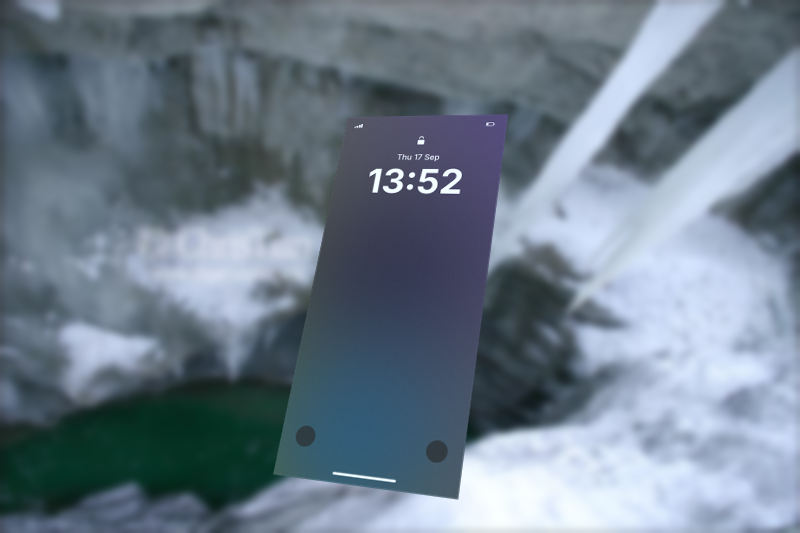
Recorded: 13:52
